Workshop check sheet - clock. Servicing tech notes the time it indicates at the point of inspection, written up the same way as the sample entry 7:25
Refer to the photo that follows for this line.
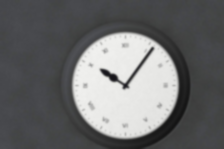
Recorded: 10:06
